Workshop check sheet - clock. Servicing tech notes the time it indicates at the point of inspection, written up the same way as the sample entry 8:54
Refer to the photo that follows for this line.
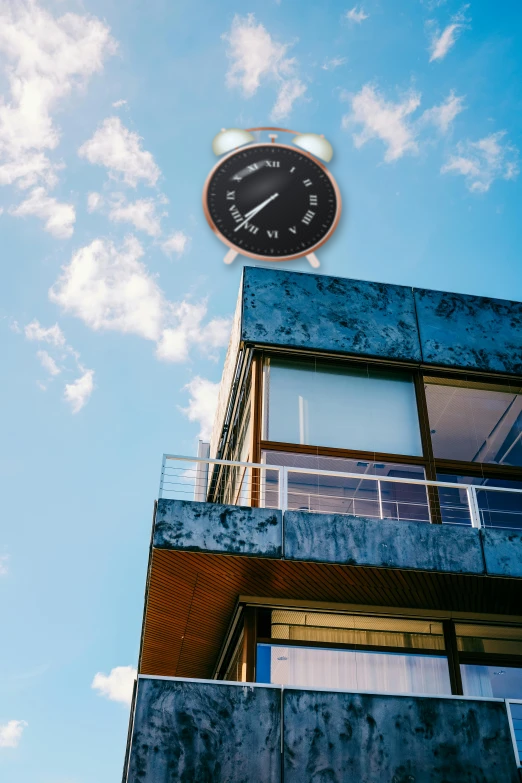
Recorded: 7:37
